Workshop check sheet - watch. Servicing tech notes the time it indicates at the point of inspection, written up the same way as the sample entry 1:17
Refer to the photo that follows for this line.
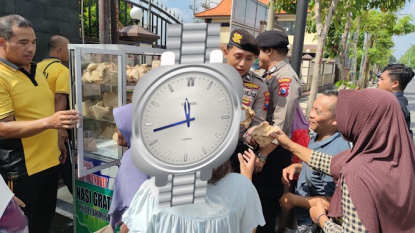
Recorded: 11:43
